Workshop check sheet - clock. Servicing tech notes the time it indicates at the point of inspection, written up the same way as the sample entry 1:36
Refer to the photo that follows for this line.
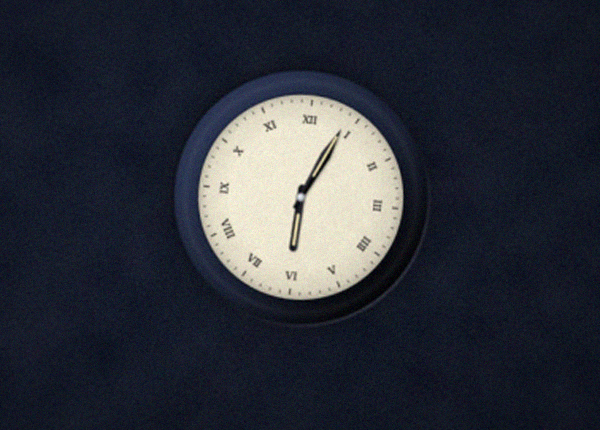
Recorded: 6:04
